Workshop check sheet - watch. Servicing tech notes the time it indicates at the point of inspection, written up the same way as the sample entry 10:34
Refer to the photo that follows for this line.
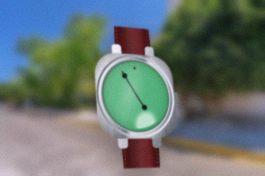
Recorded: 4:55
